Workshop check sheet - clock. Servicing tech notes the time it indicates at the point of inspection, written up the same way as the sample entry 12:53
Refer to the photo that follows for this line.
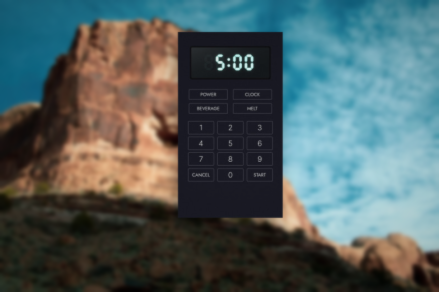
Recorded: 5:00
